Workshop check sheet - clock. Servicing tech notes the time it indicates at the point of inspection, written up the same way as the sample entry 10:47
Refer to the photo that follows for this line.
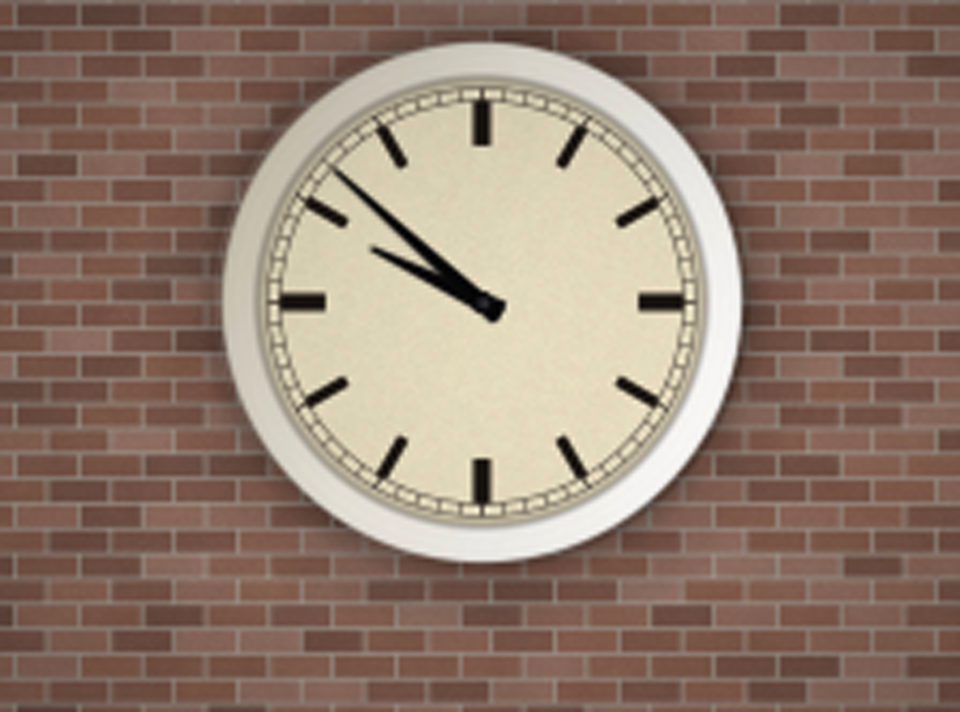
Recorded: 9:52
